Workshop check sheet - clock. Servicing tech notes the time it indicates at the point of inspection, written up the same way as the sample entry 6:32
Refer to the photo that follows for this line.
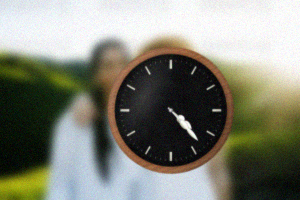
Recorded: 4:23
